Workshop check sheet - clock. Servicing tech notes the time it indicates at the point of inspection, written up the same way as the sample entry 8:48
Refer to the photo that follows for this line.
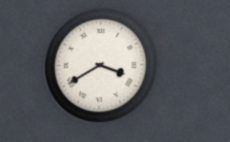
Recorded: 3:40
